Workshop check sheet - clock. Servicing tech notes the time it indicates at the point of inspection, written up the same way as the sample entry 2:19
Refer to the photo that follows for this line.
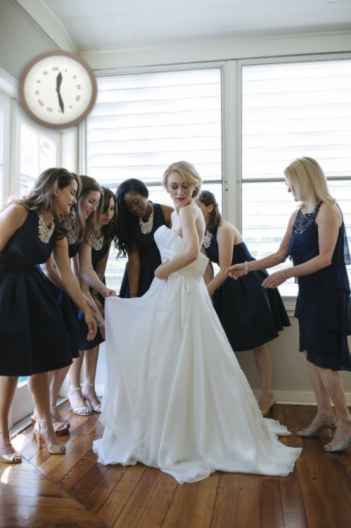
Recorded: 12:29
